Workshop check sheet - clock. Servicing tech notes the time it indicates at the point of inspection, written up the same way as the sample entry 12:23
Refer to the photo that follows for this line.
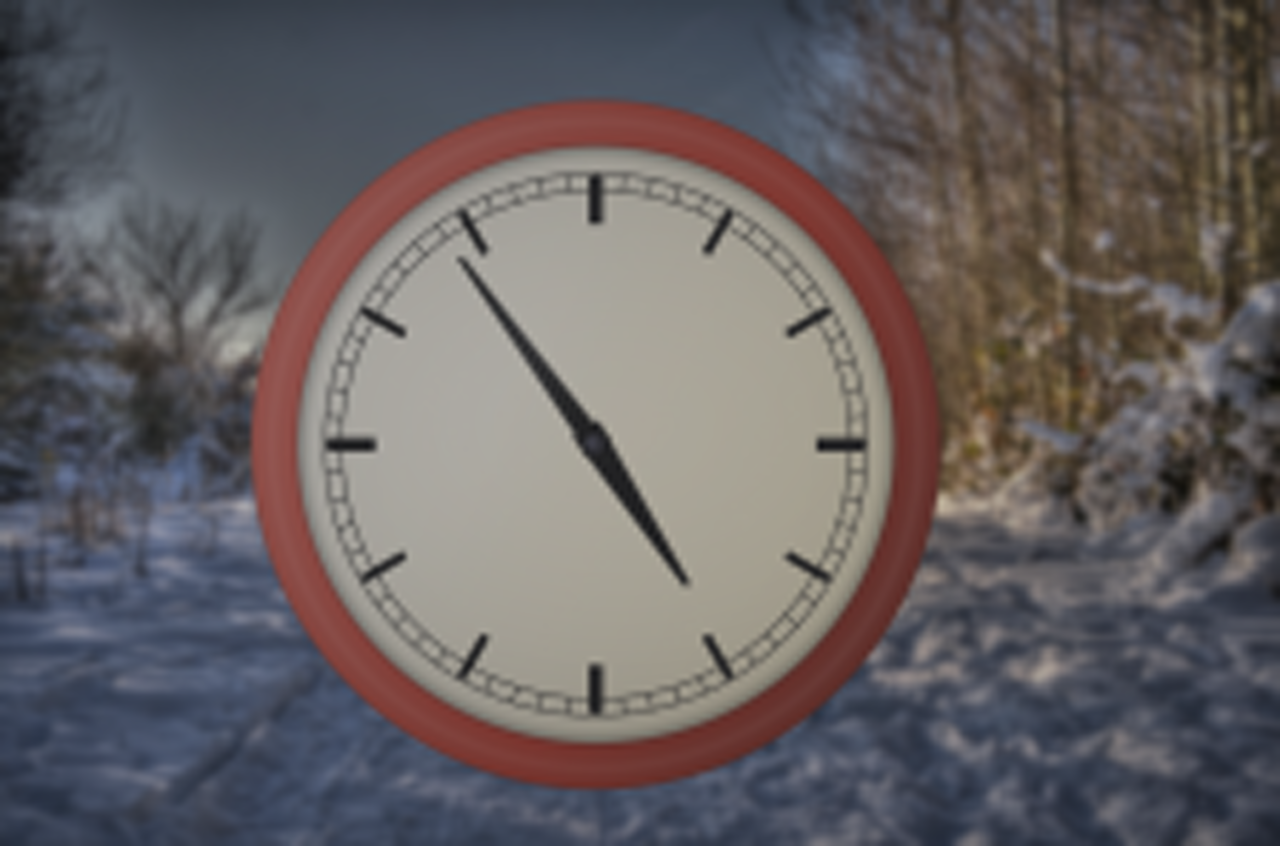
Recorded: 4:54
